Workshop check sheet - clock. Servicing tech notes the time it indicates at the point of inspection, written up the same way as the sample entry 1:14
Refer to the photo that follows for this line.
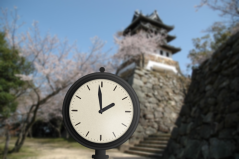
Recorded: 1:59
